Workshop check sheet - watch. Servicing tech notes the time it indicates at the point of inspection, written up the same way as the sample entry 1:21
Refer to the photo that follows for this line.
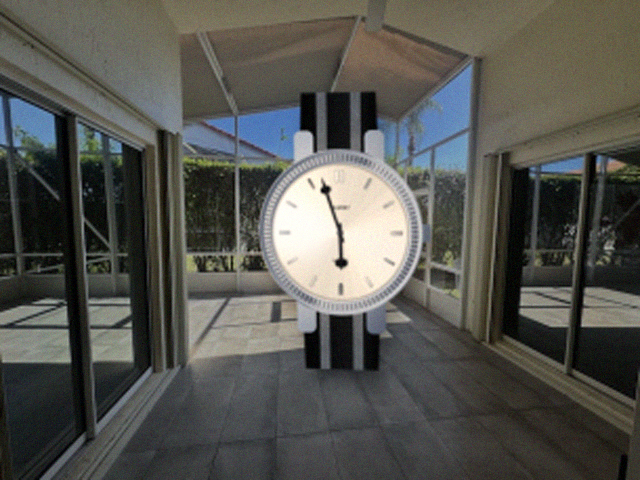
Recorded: 5:57
